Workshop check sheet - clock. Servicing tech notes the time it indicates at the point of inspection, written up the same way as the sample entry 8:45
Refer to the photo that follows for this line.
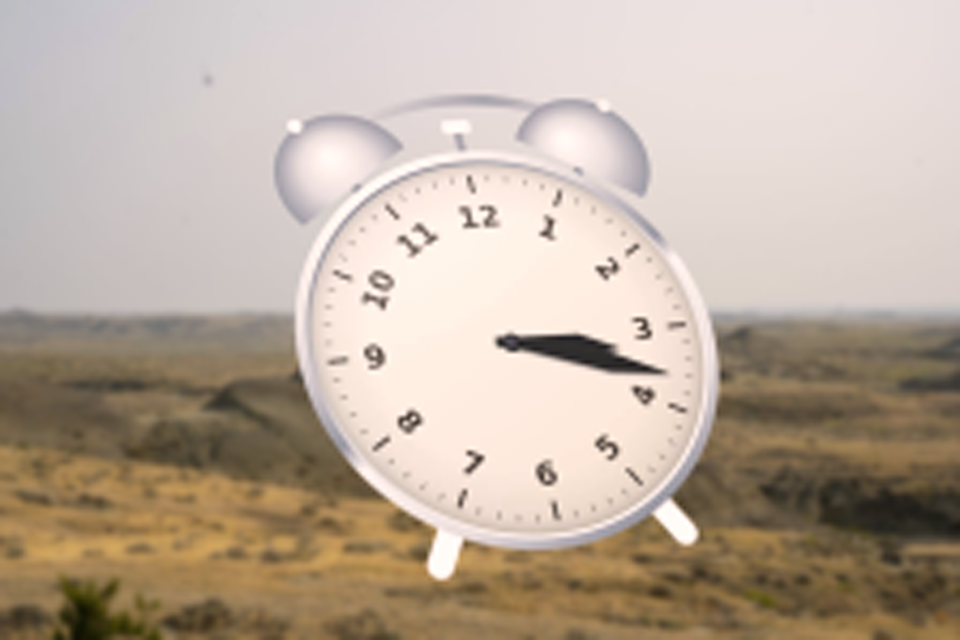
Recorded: 3:18
